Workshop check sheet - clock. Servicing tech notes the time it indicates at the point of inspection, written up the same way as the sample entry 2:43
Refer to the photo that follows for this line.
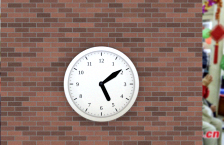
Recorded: 5:09
